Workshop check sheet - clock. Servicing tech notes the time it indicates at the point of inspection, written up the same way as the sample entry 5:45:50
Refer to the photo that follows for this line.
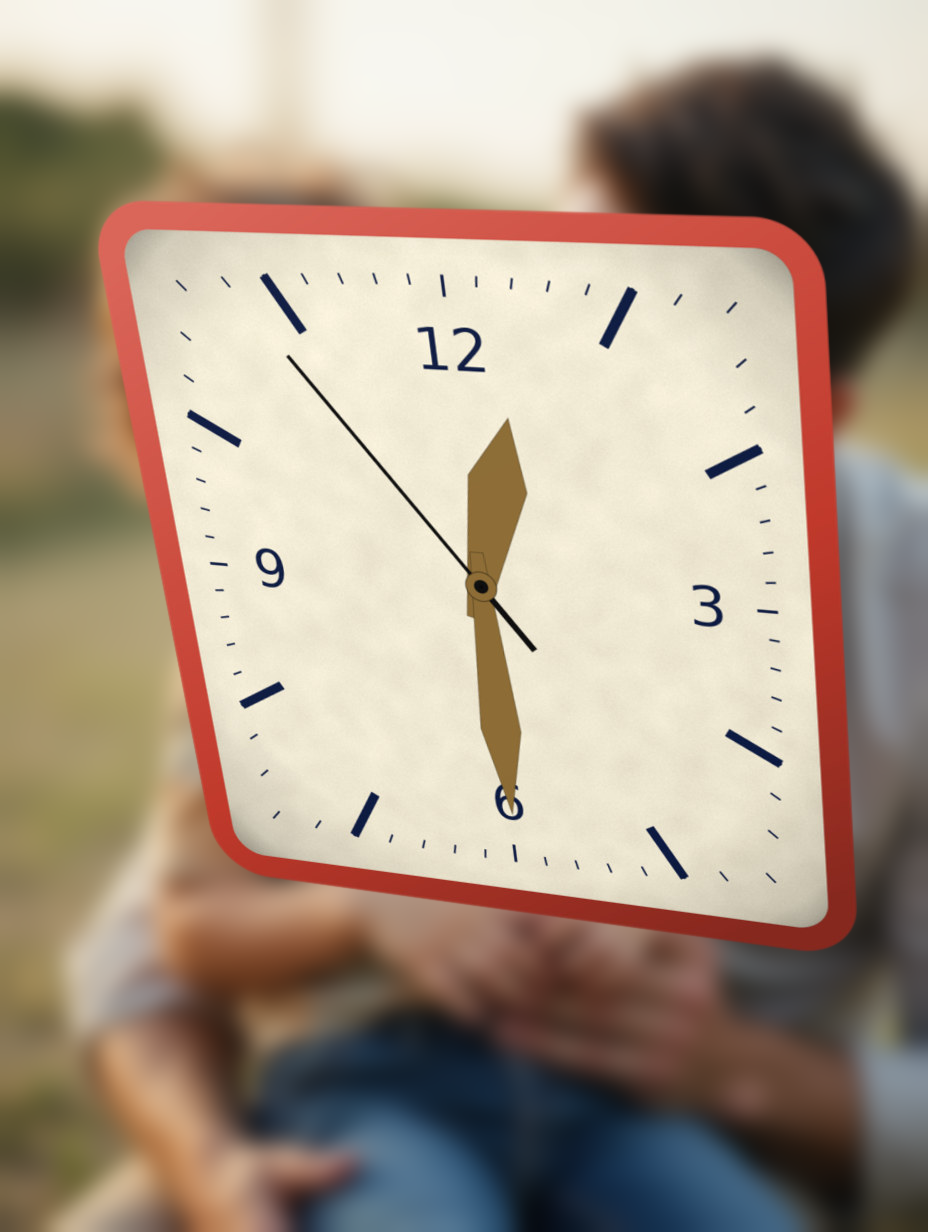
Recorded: 12:29:54
